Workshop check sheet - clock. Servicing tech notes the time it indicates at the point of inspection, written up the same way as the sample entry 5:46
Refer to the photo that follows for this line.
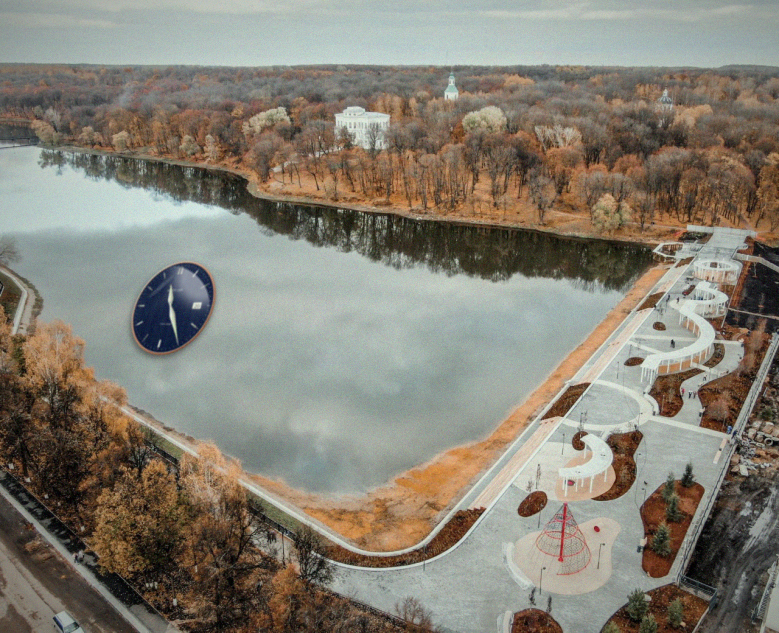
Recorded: 11:25
